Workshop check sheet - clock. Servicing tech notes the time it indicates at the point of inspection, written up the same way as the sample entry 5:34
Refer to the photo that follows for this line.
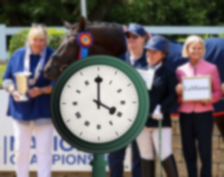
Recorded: 4:00
